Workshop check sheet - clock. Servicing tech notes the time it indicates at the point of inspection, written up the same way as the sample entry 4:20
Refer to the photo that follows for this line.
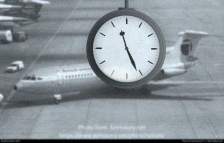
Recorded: 11:26
